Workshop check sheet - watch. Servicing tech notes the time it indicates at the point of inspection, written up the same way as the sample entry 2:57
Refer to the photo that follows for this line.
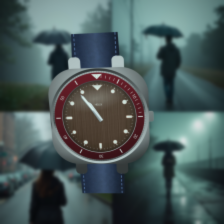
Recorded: 10:54
